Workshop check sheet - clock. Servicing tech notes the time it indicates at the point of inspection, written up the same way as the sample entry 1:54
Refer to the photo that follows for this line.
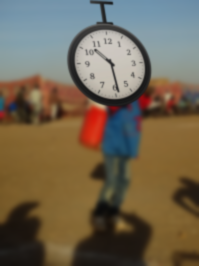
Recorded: 10:29
